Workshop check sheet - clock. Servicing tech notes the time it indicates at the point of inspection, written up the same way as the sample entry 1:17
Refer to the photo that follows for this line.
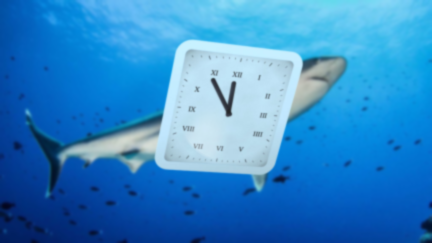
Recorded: 11:54
